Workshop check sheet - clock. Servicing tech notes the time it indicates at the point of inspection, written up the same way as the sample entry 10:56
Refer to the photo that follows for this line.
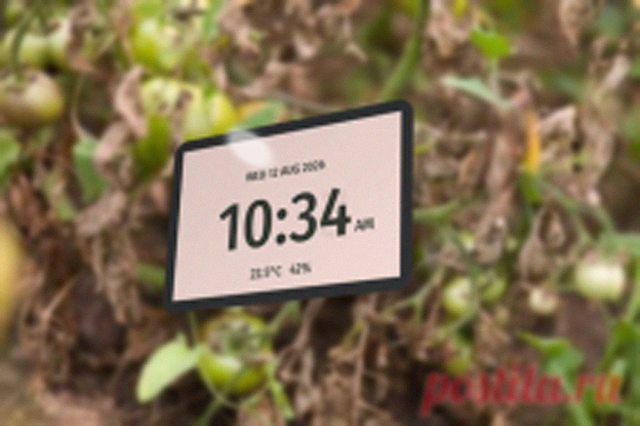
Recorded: 10:34
